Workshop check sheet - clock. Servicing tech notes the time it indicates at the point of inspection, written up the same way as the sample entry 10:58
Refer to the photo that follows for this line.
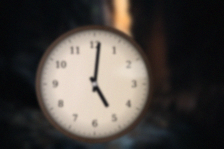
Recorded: 5:01
